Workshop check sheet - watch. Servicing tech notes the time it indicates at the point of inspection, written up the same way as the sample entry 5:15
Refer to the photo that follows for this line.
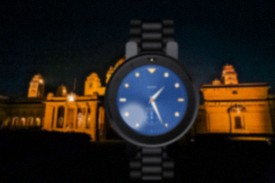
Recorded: 1:26
